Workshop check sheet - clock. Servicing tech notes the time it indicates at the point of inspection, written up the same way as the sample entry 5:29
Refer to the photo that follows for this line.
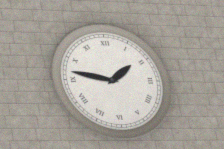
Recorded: 1:47
